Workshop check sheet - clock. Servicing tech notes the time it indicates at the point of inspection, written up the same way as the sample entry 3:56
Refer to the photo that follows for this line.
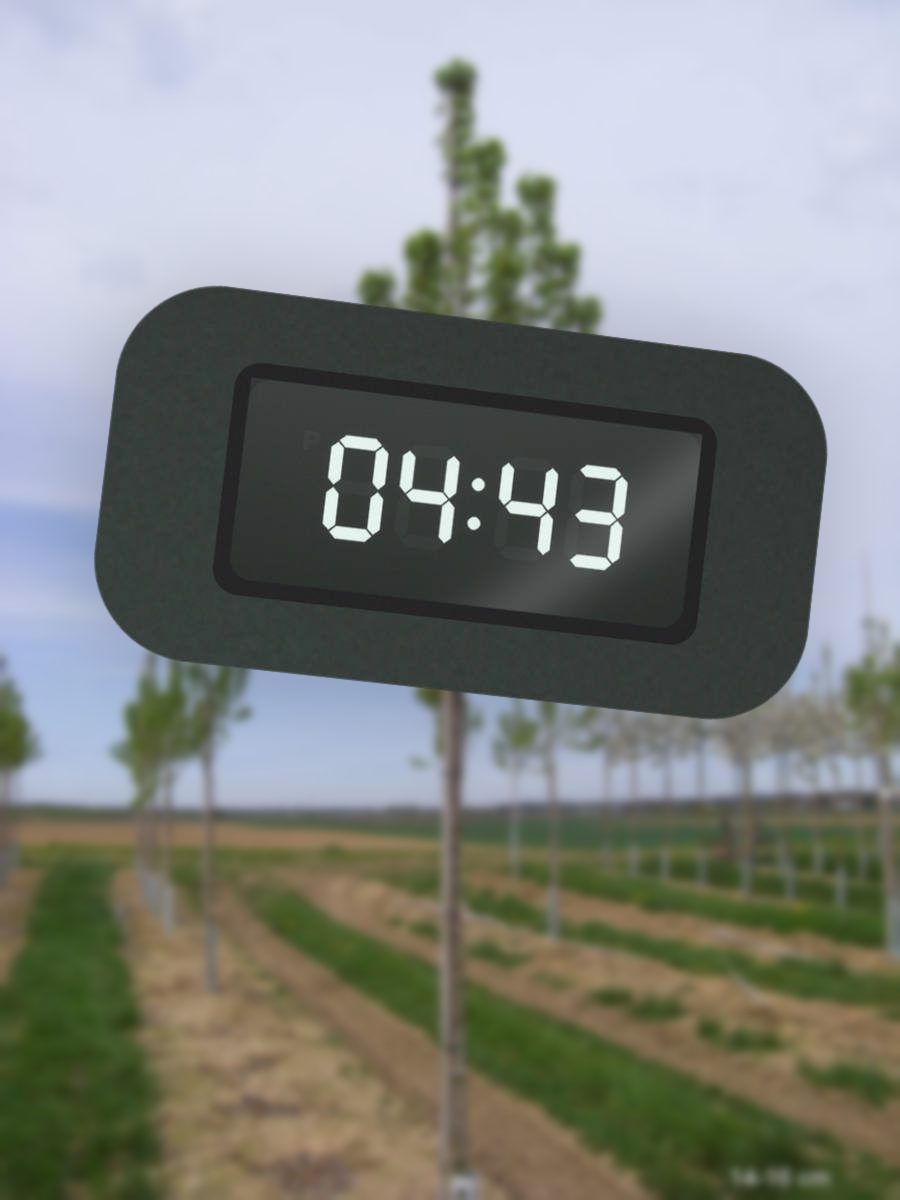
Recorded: 4:43
